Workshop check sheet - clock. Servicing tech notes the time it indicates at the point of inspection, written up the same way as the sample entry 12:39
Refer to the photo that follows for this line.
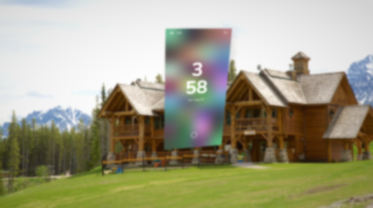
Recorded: 3:58
